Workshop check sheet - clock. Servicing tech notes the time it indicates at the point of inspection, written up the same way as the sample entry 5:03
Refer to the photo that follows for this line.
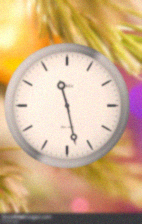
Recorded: 11:28
